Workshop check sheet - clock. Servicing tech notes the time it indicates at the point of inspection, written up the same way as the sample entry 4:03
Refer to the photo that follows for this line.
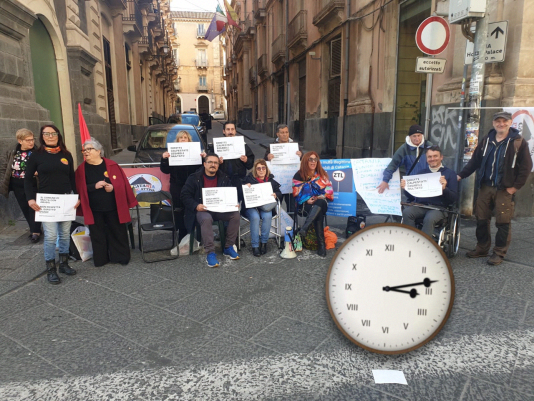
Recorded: 3:13
